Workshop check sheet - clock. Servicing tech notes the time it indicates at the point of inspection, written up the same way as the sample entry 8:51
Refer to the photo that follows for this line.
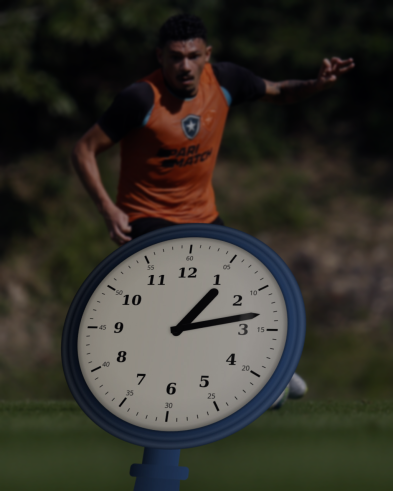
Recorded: 1:13
